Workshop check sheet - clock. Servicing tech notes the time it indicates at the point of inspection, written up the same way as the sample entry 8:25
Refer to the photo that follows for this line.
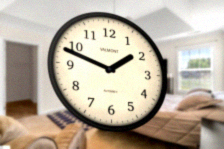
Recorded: 1:48
